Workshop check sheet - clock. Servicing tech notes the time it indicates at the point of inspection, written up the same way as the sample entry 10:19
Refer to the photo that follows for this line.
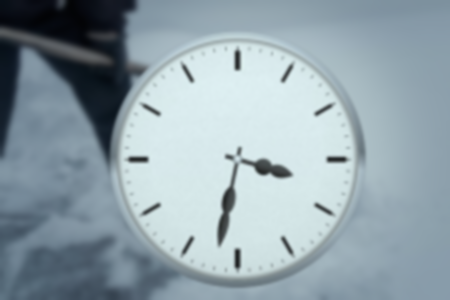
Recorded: 3:32
